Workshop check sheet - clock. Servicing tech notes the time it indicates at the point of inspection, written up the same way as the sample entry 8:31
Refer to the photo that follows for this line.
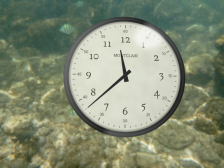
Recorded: 11:38
